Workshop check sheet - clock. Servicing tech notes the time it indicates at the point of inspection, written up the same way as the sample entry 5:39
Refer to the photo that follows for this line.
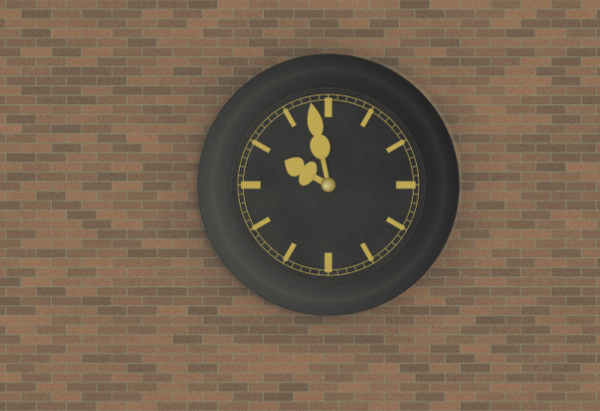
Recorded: 9:58
